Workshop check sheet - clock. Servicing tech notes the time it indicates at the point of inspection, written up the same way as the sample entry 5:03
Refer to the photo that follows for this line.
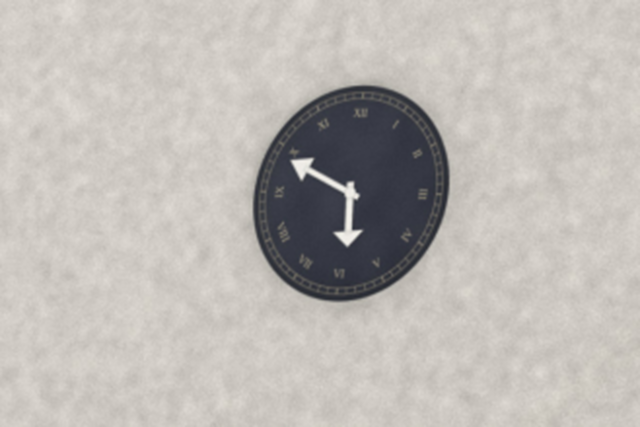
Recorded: 5:49
